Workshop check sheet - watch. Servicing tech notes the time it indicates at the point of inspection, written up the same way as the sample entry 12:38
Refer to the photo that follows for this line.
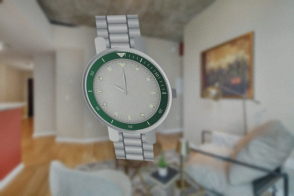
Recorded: 10:00
